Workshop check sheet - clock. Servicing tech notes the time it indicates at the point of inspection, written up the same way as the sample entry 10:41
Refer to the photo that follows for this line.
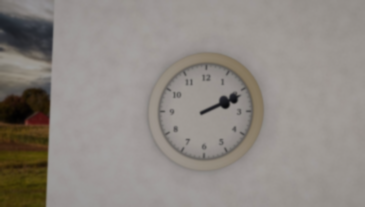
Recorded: 2:11
